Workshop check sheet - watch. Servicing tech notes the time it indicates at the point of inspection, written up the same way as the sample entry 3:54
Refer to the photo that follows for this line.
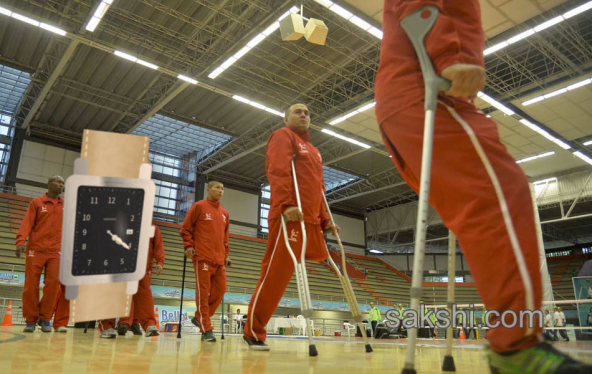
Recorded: 4:21
